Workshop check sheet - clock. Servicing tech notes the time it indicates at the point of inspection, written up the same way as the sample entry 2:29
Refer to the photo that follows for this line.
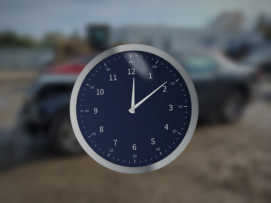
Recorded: 12:09
